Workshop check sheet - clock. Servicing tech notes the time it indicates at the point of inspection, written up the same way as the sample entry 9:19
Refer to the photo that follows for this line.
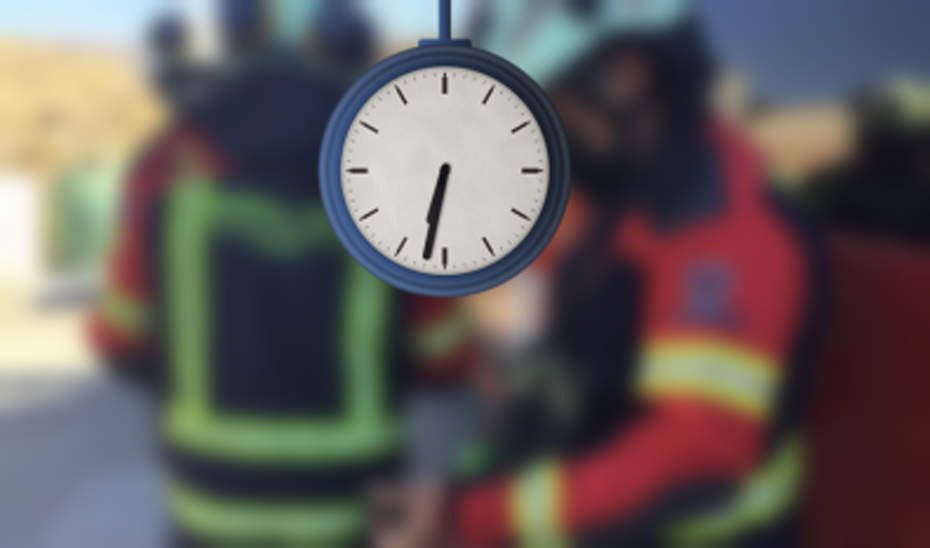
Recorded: 6:32
